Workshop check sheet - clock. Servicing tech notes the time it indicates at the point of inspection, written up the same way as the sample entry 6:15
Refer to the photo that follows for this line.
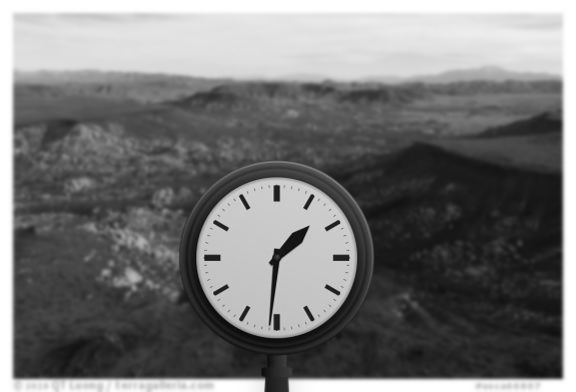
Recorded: 1:31
